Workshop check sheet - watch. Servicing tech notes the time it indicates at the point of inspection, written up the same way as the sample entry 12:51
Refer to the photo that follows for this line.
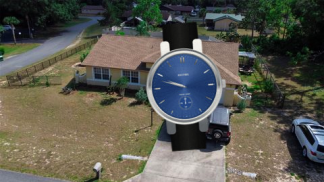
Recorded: 9:48
